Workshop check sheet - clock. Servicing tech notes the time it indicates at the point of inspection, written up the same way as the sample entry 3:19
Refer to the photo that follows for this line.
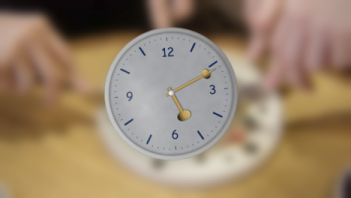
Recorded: 5:11
